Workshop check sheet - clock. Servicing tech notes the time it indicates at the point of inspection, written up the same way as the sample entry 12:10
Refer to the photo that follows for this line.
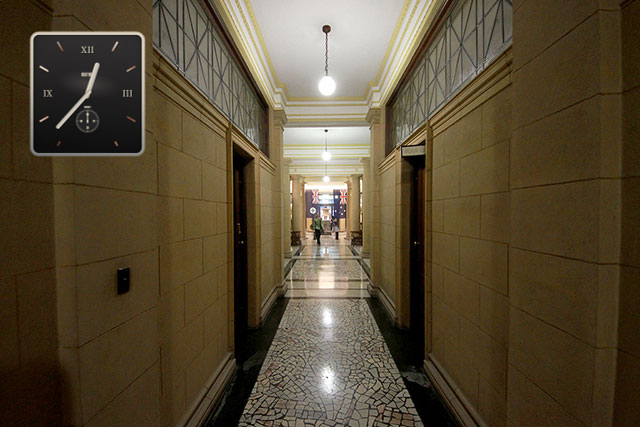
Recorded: 12:37
